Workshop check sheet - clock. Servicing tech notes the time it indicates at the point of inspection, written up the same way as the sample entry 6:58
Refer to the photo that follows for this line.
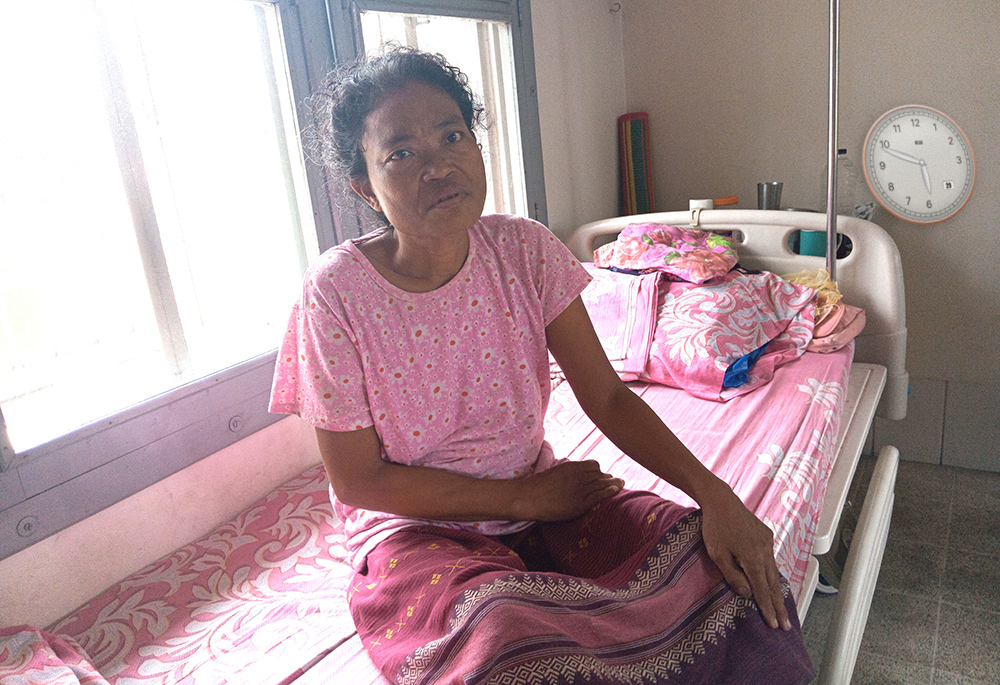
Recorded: 5:49
